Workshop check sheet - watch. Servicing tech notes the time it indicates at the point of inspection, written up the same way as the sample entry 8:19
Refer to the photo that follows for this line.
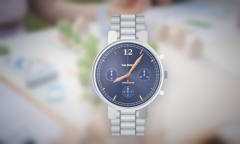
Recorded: 8:06
